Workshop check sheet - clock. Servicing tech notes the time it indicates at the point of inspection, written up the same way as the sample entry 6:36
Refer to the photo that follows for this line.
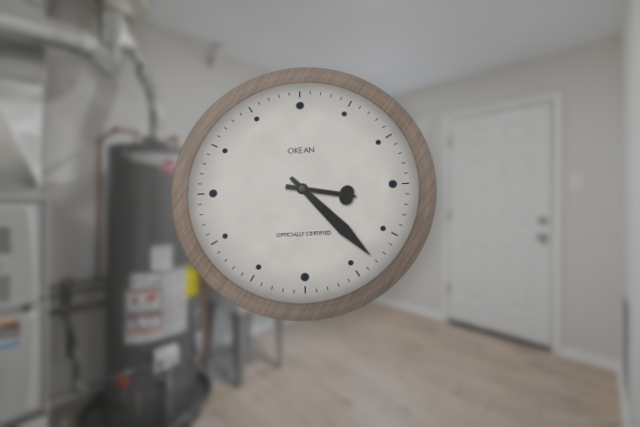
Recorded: 3:23
